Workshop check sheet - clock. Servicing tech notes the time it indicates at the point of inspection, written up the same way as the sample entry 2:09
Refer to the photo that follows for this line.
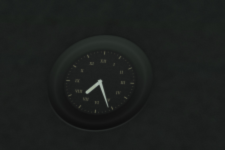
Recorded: 7:26
